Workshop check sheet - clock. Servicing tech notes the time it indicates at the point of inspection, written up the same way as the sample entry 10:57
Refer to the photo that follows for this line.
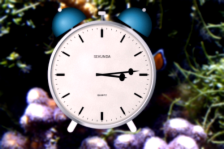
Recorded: 3:14
